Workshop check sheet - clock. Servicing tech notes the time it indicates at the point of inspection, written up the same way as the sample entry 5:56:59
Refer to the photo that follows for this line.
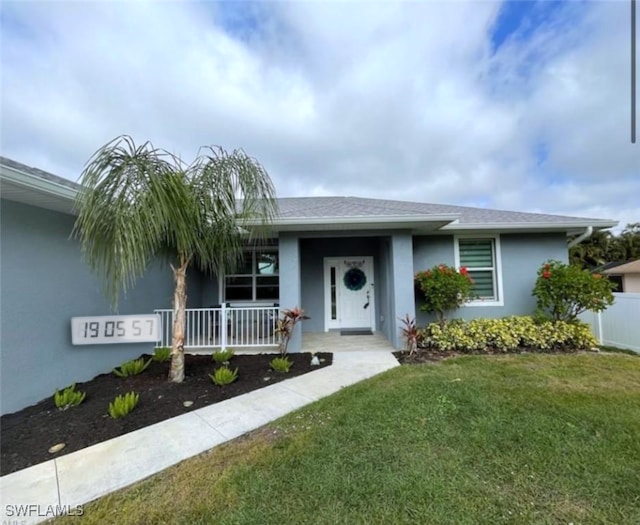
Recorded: 19:05:57
